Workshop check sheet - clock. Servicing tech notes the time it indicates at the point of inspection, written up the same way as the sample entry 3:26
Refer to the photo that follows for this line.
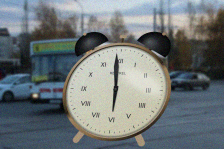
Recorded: 5:59
